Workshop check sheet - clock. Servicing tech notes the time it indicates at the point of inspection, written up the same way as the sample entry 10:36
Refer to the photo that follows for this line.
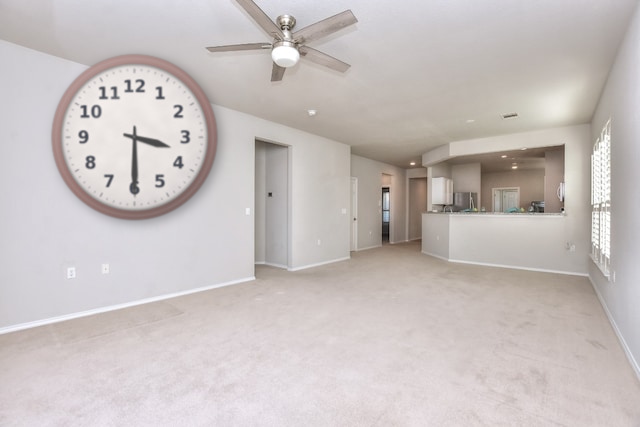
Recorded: 3:30
